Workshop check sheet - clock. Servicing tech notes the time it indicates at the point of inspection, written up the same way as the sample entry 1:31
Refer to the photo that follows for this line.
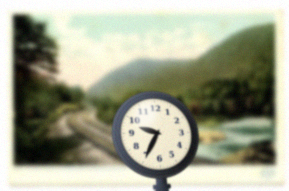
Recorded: 9:35
